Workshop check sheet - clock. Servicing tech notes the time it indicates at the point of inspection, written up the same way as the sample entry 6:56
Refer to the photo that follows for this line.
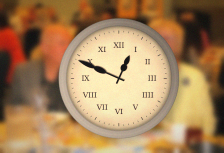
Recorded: 12:49
